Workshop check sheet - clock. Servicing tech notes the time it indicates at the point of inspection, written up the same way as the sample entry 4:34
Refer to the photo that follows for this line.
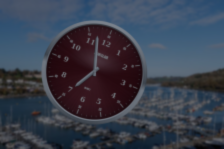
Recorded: 6:57
